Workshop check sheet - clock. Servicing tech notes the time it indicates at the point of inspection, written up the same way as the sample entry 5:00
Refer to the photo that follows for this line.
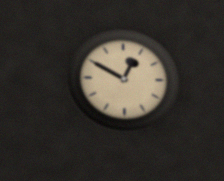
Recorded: 12:50
